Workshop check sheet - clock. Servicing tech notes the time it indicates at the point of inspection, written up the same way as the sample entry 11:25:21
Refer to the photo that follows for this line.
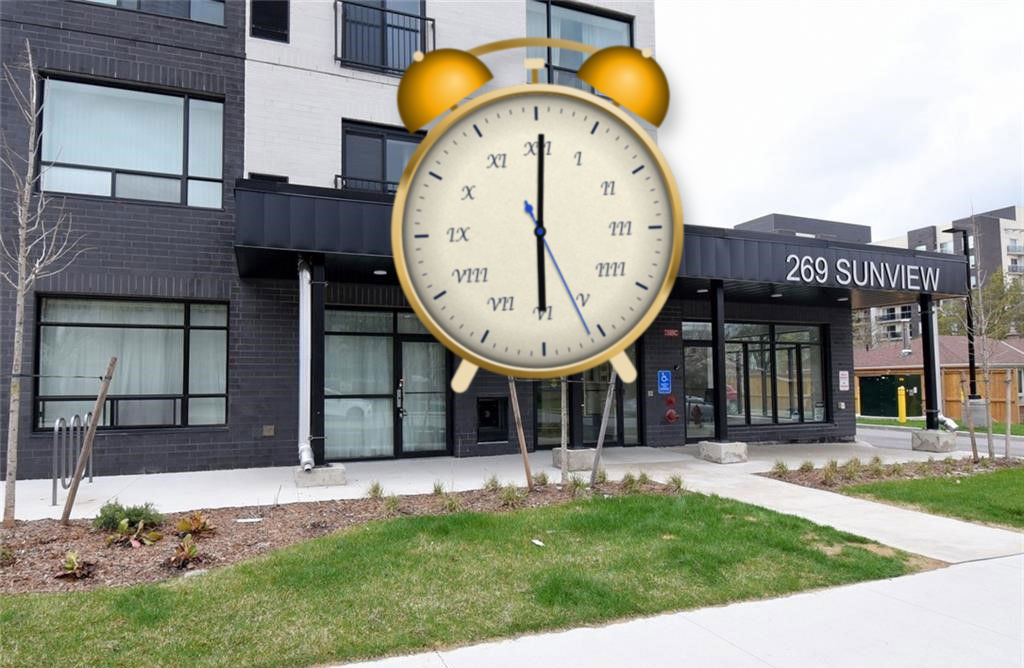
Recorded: 6:00:26
